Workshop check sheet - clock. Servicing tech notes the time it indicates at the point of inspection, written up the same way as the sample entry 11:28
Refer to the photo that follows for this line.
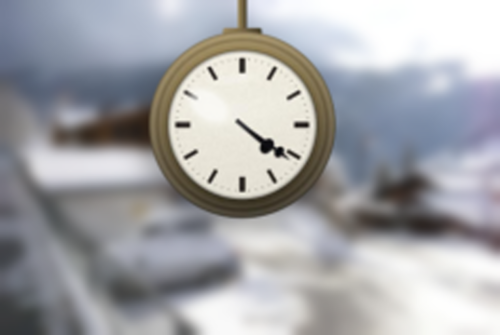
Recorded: 4:21
